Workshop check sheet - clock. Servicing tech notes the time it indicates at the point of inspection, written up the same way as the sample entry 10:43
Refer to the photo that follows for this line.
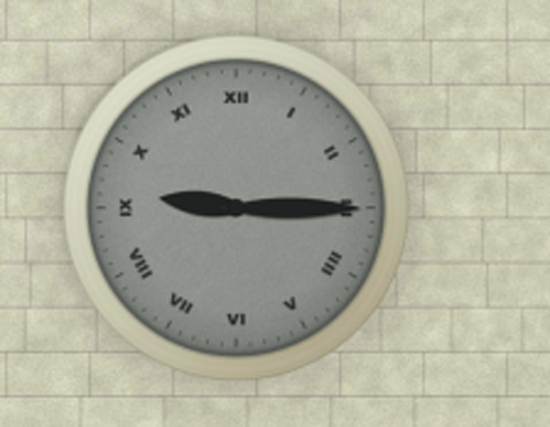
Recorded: 9:15
